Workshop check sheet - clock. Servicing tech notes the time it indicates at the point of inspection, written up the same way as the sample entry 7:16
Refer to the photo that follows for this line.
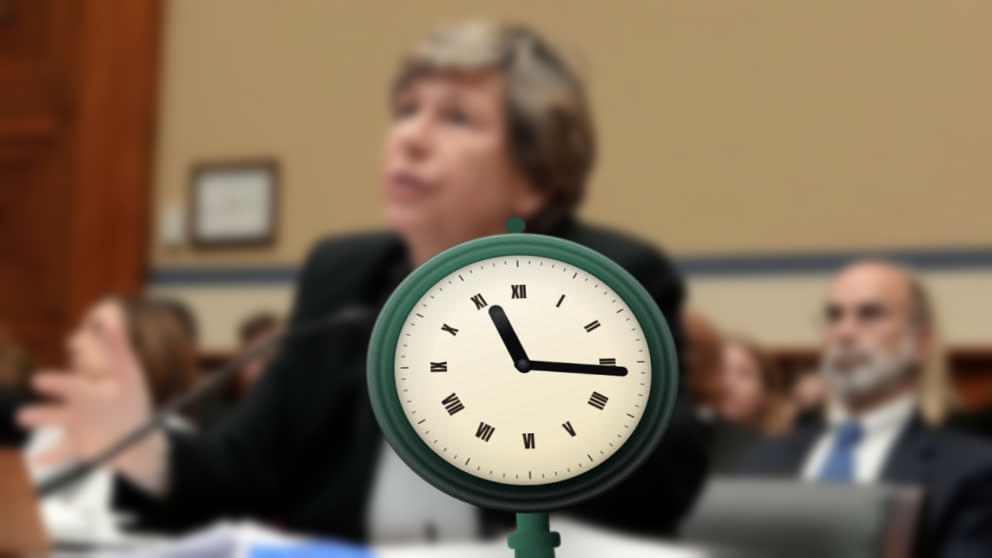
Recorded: 11:16
